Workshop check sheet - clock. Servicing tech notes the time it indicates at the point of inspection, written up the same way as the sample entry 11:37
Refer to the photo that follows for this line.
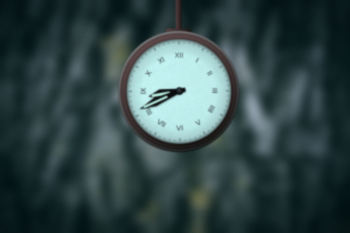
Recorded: 8:41
